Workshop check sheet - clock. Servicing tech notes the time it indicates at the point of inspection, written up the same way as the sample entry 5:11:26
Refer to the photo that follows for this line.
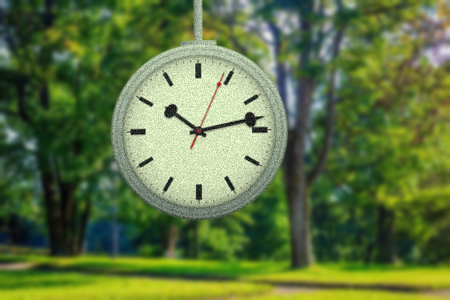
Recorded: 10:13:04
